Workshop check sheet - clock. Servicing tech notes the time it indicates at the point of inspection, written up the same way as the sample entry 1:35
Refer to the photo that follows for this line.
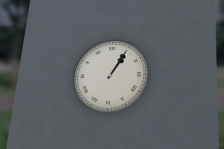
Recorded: 1:05
